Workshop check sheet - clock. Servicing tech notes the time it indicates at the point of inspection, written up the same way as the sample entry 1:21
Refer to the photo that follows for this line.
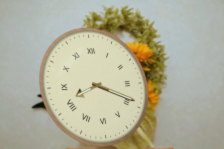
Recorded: 8:19
